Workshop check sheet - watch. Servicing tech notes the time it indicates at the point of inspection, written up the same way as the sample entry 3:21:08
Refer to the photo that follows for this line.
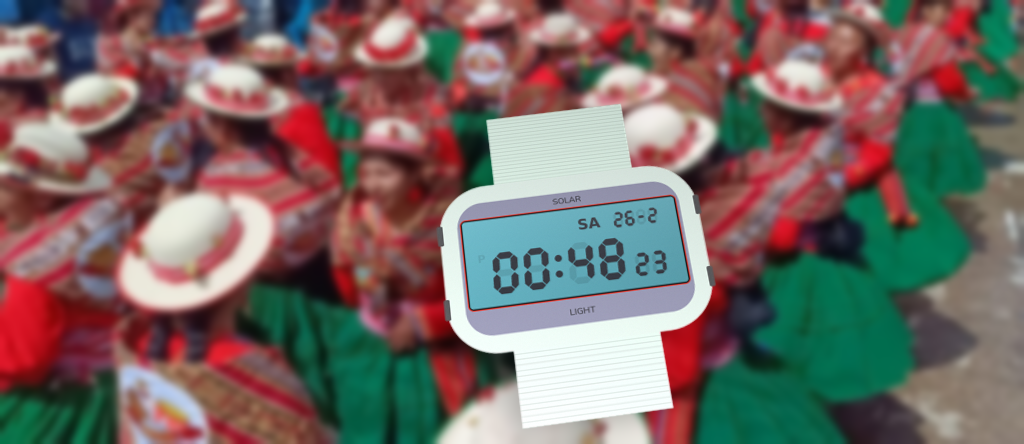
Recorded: 0:48:23
